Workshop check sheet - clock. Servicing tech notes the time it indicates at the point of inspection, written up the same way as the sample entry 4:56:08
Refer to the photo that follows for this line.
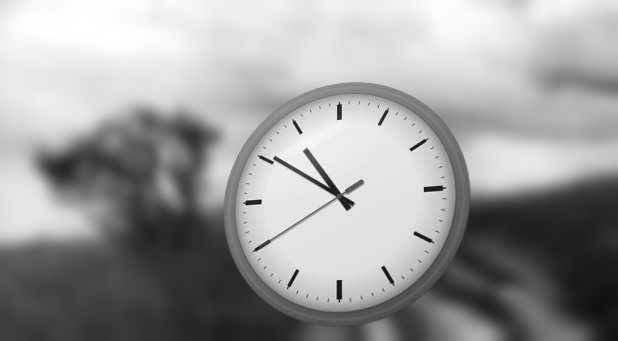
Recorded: 10:50:40
